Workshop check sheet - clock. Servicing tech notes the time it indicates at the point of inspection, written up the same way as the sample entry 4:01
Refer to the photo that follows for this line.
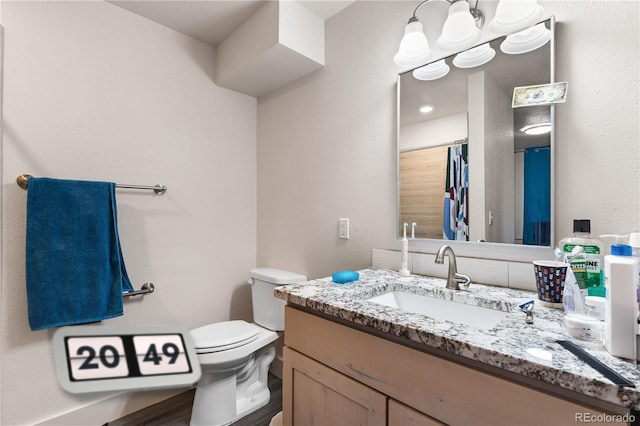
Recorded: 20:49
